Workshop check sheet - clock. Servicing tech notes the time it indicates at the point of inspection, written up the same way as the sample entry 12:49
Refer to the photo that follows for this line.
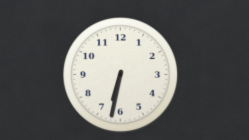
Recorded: 6:32
